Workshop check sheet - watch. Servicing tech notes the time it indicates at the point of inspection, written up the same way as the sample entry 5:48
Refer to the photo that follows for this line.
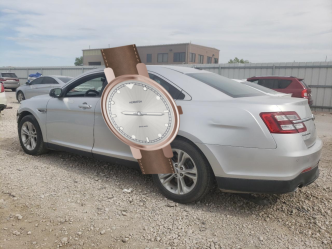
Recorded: 9:16
